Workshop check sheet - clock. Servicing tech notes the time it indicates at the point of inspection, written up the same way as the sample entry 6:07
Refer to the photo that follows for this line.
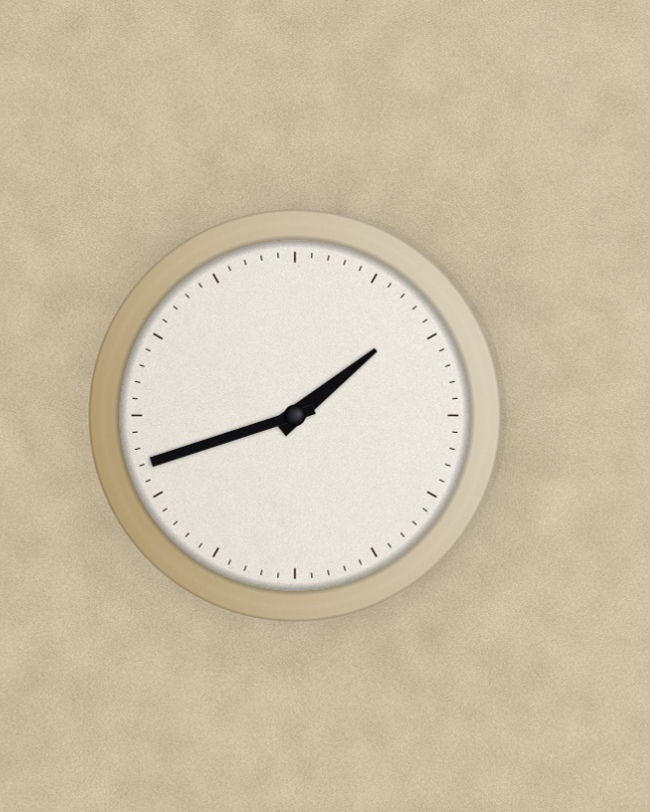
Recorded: 1:42
